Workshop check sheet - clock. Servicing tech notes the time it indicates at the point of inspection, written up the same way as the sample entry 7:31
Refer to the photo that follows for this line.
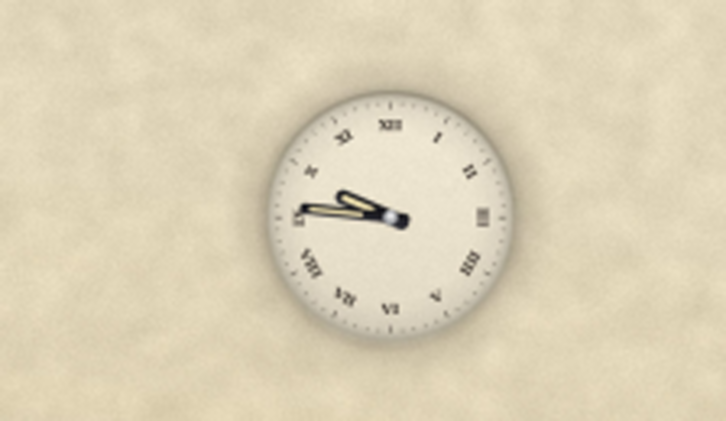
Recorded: 9:46
